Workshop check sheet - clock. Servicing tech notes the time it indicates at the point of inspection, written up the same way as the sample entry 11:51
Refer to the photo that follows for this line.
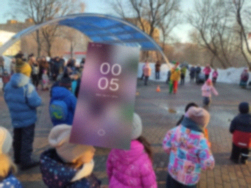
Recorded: 0:05
